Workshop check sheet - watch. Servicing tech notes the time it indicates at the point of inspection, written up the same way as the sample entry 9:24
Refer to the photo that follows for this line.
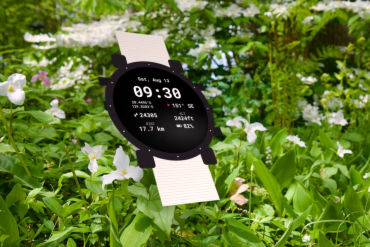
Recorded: 9:30
